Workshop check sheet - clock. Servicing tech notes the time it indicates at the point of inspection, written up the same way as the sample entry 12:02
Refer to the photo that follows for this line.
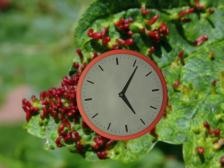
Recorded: 5:06
